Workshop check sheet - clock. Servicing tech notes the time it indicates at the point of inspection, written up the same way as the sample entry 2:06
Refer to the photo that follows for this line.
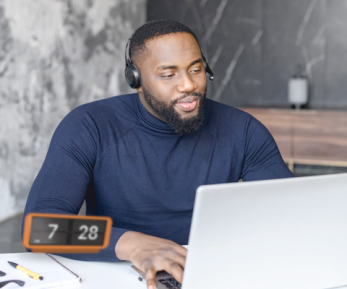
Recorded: 7:28
